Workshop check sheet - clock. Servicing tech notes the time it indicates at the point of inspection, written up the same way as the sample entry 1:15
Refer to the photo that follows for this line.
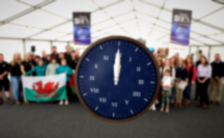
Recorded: 12:00
